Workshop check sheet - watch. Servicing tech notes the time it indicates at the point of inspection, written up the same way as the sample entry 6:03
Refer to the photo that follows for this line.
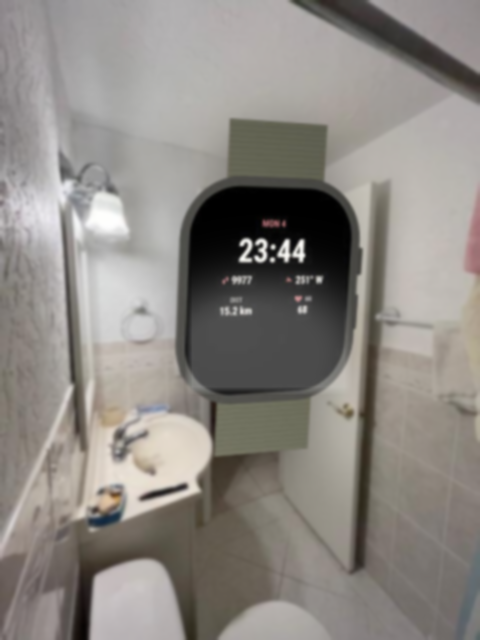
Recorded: 23:44
